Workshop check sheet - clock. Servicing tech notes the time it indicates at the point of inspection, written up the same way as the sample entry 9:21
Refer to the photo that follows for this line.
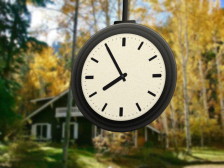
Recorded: 7:55
